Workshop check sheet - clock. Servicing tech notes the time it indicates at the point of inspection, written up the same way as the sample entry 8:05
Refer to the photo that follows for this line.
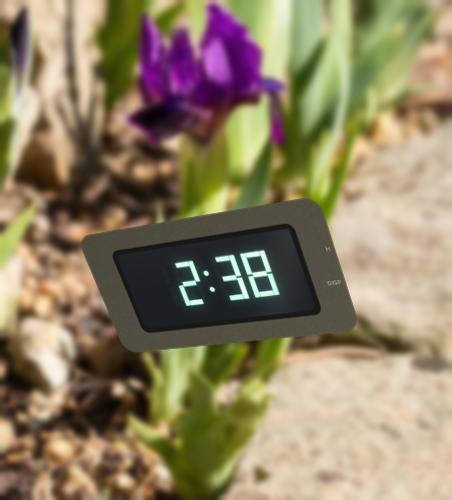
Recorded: 2:38
